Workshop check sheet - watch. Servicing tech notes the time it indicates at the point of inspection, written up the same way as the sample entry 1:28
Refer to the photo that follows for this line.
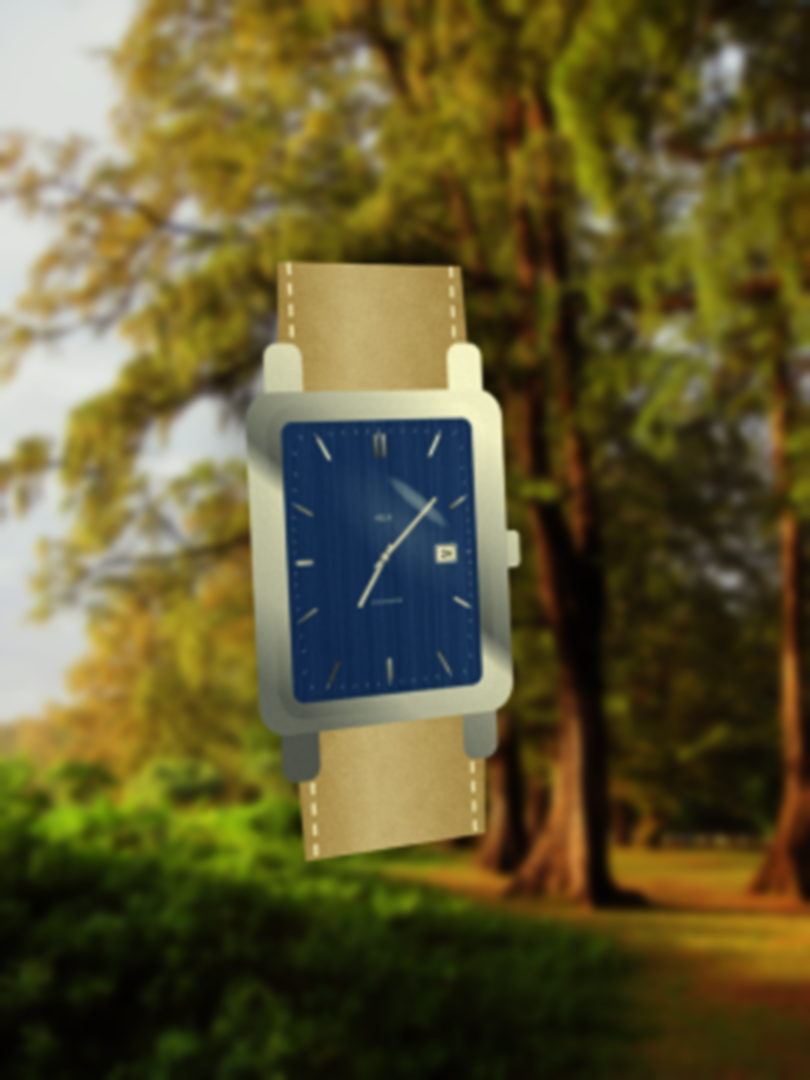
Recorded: 7:08
